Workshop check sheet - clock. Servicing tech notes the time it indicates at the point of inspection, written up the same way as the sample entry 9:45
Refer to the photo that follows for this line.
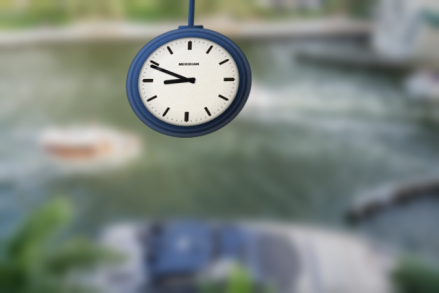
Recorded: 8:49
